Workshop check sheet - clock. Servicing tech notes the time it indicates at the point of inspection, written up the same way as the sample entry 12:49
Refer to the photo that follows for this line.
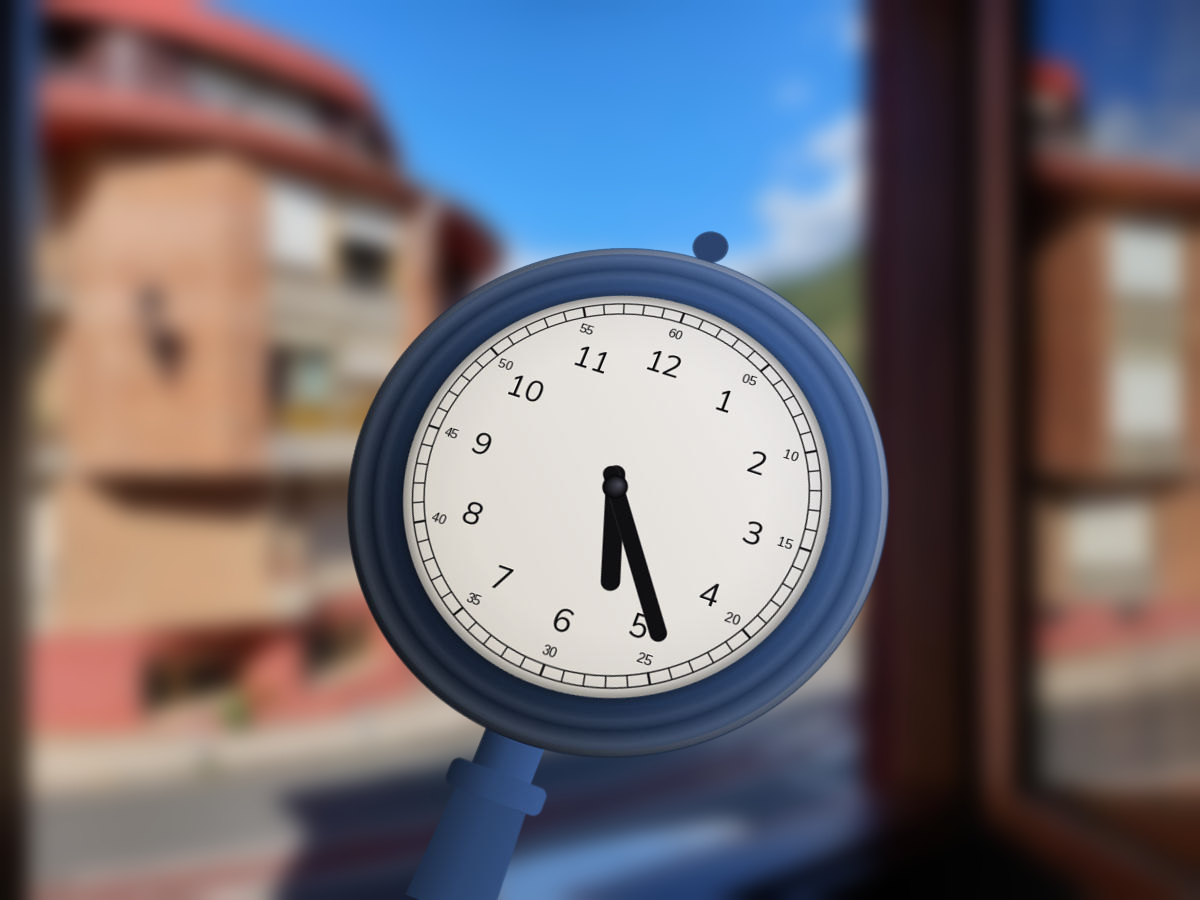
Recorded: 5:24
